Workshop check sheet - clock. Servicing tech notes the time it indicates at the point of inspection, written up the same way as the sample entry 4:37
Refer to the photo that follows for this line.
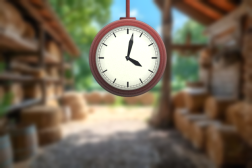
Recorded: 4:02
